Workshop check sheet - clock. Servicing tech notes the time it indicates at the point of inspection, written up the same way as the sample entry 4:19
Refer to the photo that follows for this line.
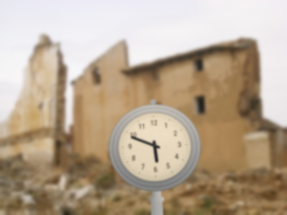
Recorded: 5:49
